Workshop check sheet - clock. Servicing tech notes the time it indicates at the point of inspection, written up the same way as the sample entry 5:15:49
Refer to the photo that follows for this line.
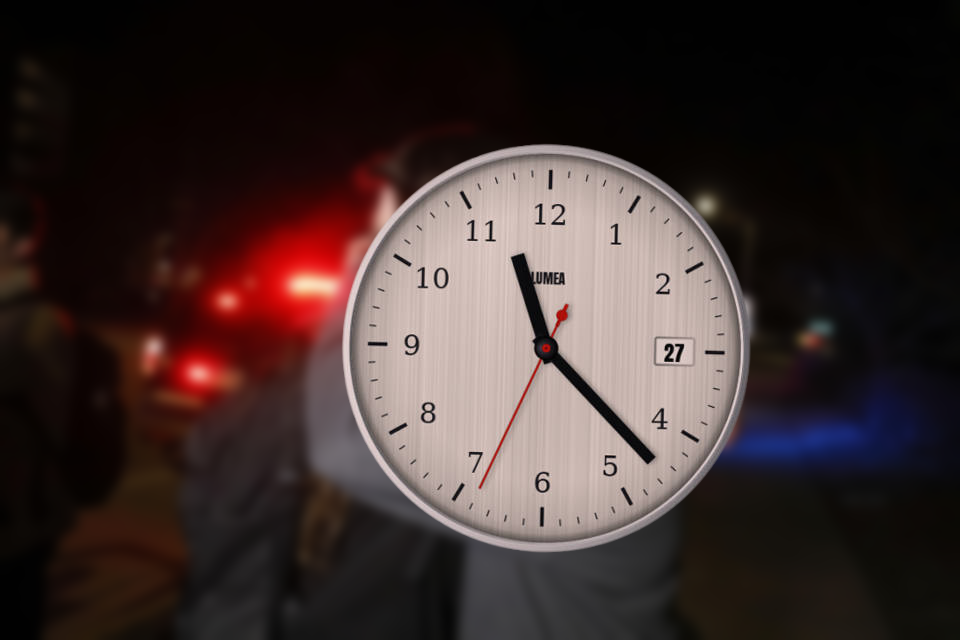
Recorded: 11:22:34
